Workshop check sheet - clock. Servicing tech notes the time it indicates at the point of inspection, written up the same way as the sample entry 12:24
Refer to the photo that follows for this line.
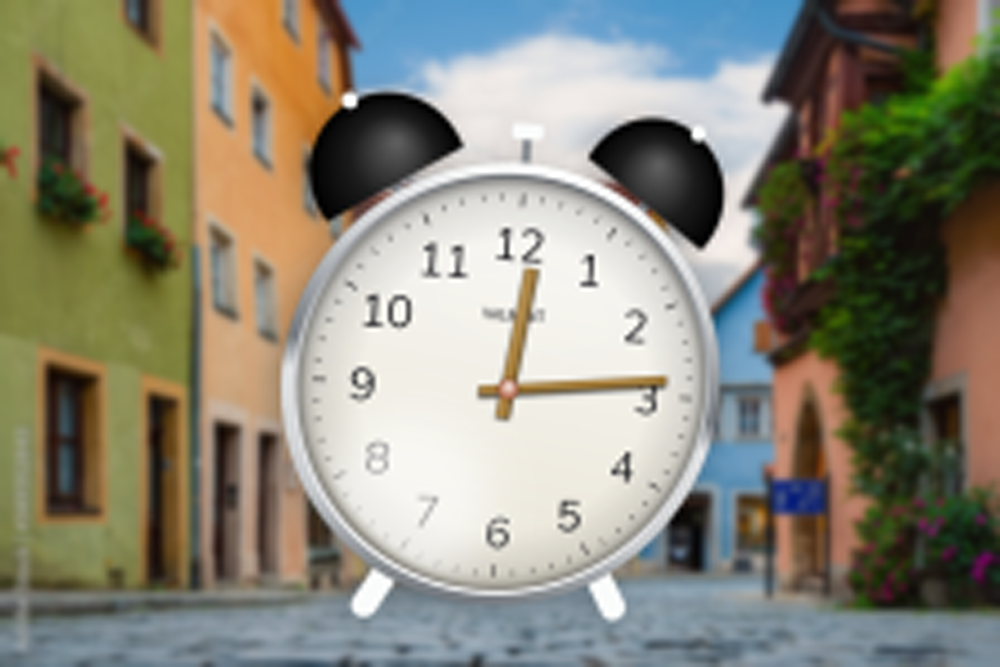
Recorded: 12:14
